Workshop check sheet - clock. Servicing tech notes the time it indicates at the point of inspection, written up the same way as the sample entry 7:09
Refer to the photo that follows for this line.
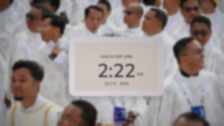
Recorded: 2:22
